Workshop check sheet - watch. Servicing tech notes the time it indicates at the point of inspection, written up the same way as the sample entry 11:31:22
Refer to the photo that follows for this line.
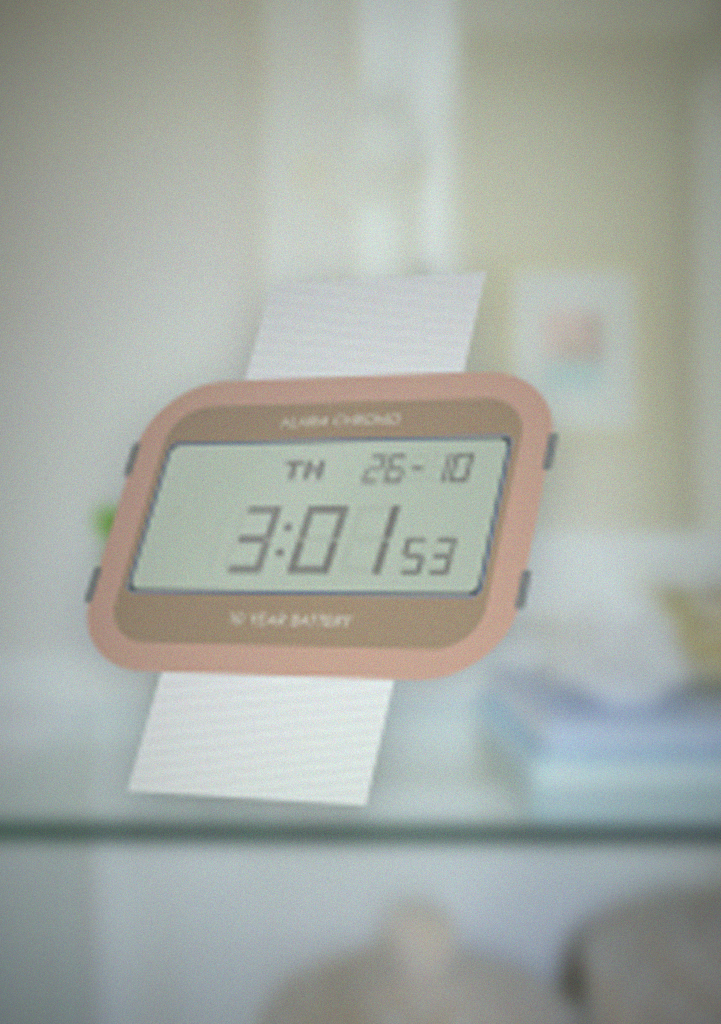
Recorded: 3:01:53
